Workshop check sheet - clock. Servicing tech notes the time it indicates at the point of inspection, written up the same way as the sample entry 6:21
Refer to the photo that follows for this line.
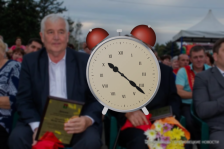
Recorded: 10:22
